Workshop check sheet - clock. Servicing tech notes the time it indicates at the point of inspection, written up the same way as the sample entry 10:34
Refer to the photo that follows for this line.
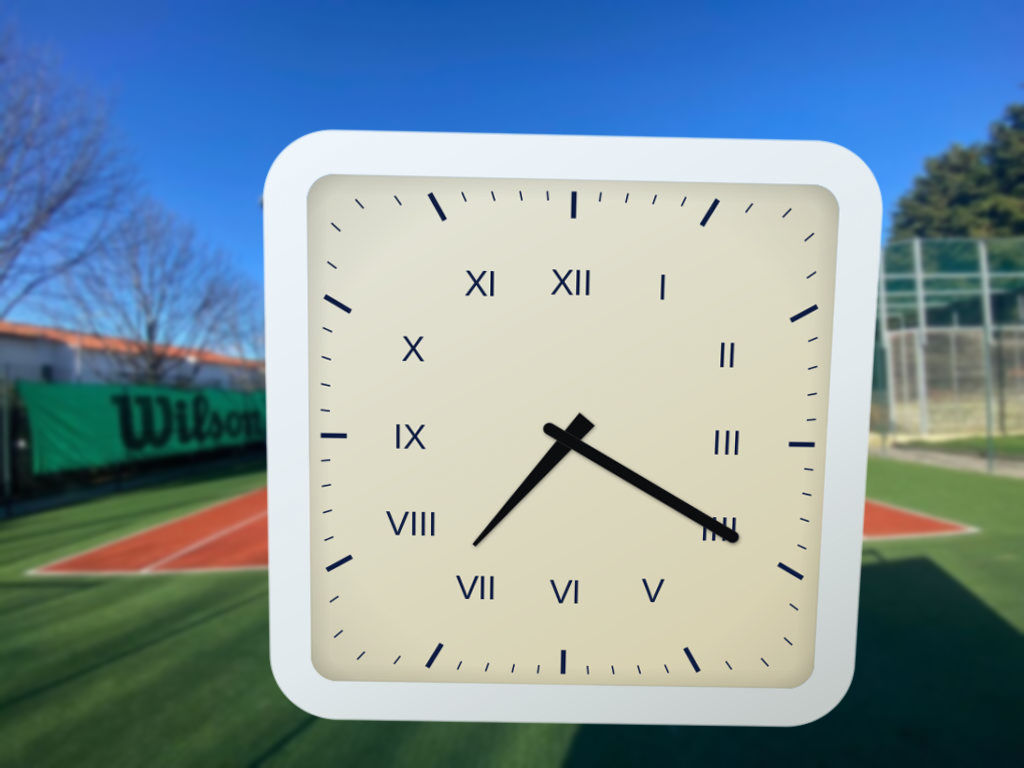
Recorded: 7:20
